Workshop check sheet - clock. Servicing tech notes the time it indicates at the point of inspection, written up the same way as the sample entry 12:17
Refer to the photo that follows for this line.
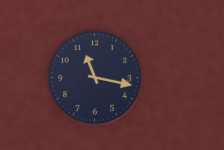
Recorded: 11:17
